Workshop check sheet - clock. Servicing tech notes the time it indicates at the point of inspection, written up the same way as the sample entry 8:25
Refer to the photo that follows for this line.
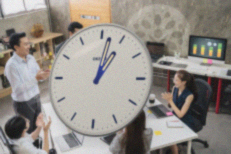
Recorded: 1:02
